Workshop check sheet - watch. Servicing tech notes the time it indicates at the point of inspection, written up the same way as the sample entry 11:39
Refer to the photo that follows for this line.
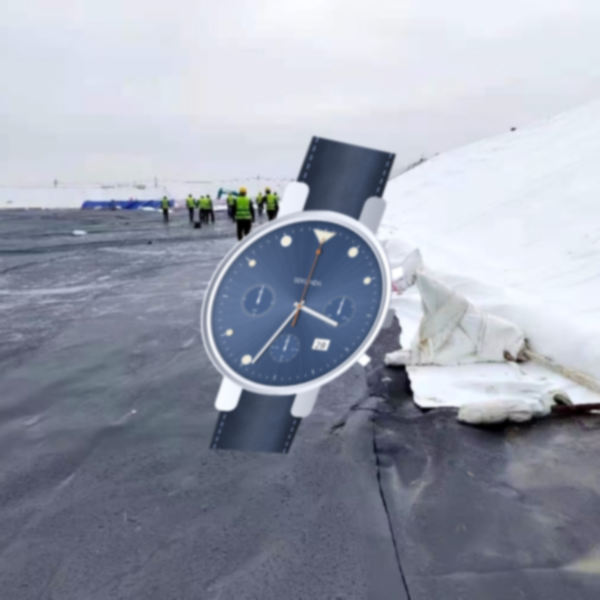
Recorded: 3:34
